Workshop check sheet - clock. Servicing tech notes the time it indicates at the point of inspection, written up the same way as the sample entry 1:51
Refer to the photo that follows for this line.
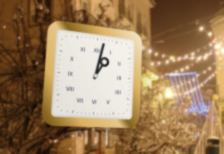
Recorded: 1:02
